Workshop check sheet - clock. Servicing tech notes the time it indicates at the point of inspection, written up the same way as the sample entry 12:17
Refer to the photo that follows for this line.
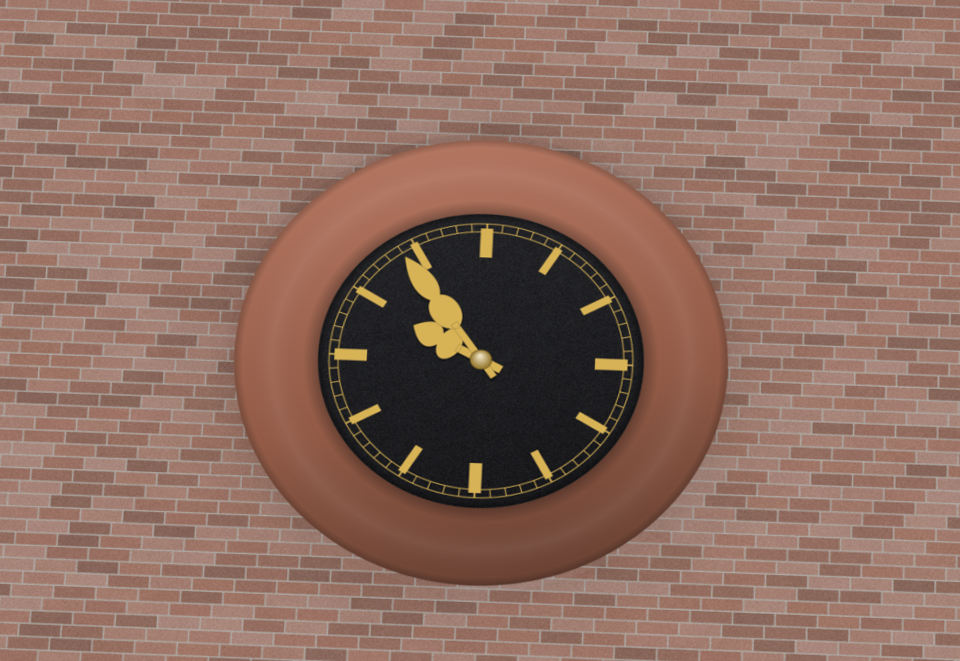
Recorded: 9:54
